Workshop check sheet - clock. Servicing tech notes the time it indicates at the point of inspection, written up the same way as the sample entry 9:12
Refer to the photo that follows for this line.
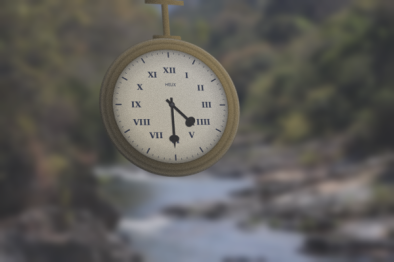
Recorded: 4:30
